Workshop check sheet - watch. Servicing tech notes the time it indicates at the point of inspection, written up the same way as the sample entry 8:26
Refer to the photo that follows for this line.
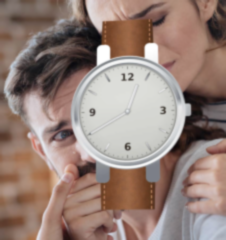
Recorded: 12:40
